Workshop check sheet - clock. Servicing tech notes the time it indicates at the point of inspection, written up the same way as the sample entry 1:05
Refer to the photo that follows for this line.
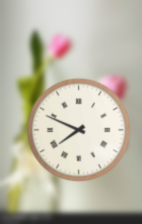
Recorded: 7:49
